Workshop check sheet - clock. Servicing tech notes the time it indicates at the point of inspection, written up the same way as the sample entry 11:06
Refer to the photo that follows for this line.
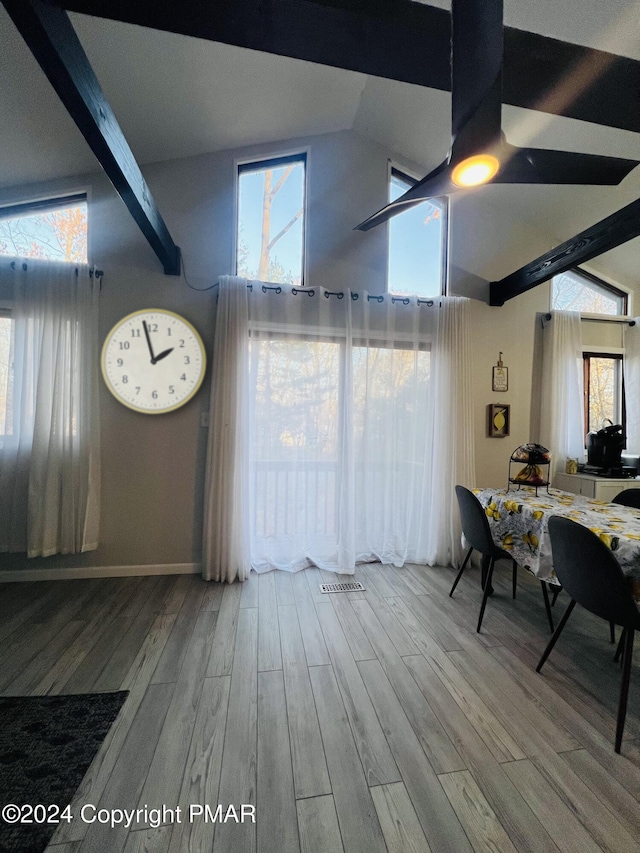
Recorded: 1:58
